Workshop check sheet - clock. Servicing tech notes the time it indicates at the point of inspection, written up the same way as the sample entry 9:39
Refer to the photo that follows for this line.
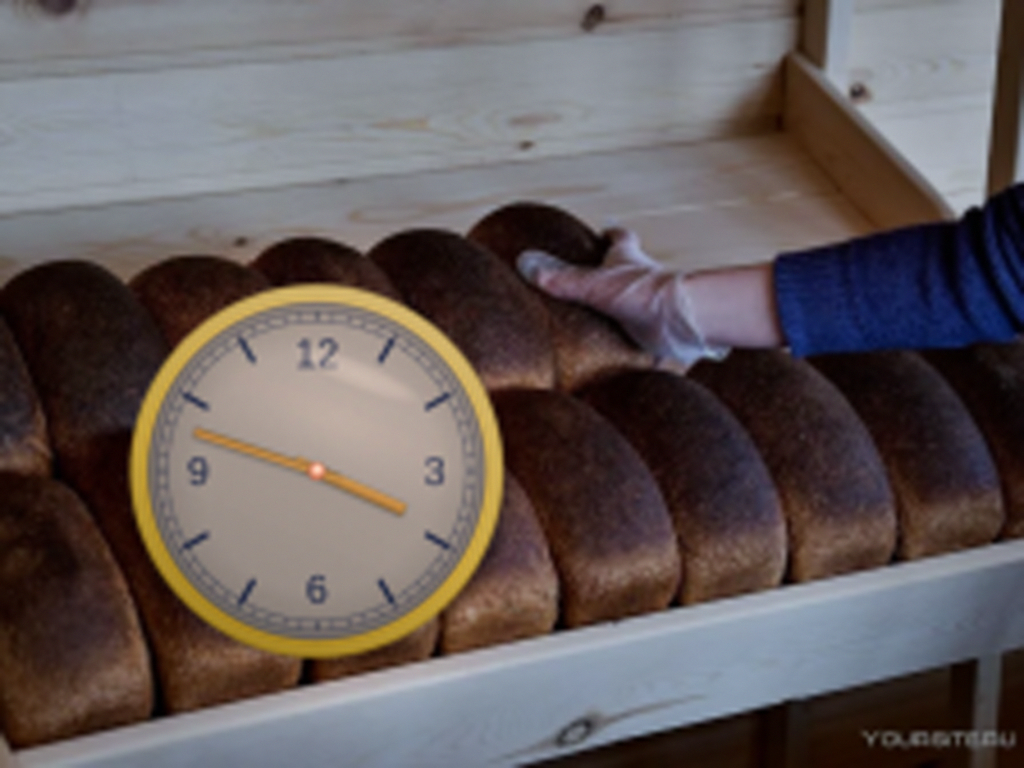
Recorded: 3:48
